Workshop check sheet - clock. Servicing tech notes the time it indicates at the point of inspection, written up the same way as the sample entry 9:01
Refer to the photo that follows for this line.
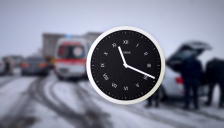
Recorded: 11:19
